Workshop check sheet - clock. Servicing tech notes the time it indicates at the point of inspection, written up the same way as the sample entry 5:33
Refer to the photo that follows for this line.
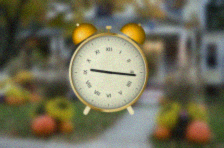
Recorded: 9:16
